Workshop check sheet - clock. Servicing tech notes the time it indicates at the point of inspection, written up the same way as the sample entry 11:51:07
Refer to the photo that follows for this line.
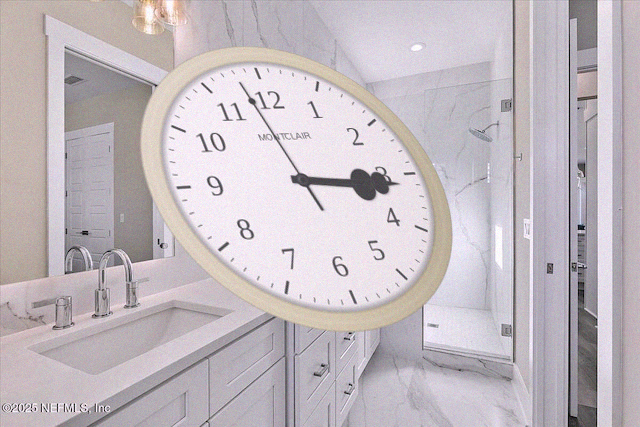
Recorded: 3:15:58
